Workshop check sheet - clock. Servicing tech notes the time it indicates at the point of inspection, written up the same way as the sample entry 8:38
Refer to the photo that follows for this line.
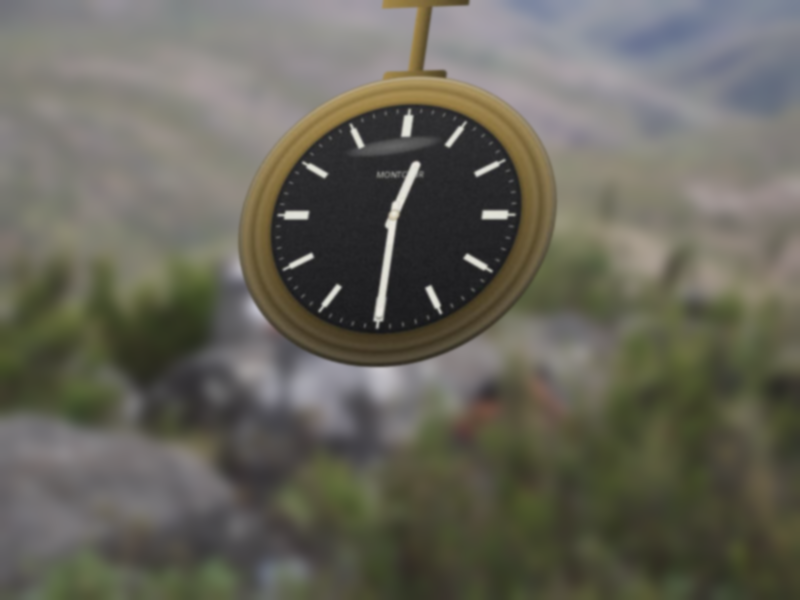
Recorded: 12:30
